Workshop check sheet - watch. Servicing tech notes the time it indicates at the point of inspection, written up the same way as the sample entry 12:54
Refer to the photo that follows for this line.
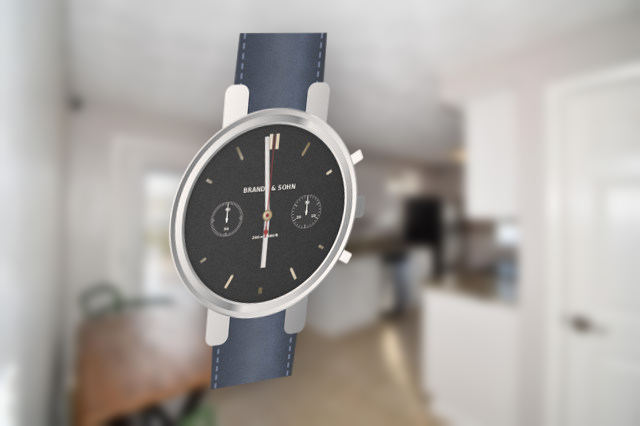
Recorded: 5:59
